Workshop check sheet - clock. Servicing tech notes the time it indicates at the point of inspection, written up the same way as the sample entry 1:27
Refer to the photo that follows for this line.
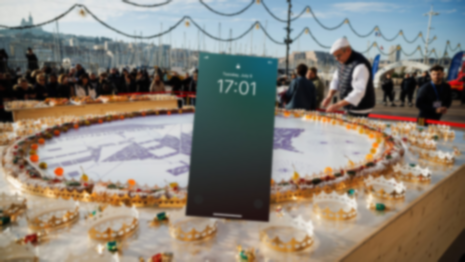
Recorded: 17:01
